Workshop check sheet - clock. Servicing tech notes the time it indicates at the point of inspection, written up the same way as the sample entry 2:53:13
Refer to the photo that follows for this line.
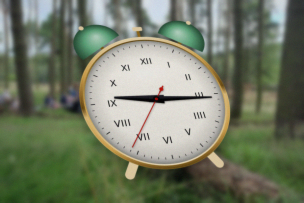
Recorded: 9:15:36
